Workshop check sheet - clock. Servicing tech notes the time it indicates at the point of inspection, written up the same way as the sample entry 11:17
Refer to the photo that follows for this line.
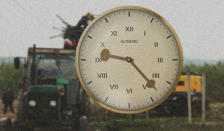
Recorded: 9:23
